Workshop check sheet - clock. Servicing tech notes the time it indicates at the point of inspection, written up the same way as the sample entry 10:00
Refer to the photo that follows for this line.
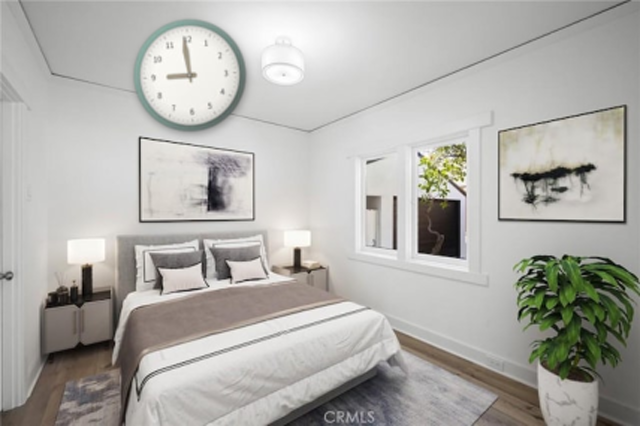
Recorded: 8:59
